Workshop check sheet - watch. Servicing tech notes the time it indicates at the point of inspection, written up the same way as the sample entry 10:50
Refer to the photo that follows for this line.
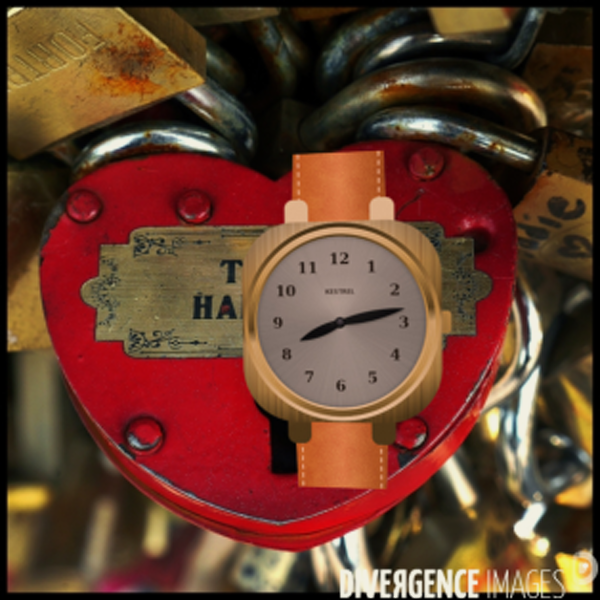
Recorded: 8:13
